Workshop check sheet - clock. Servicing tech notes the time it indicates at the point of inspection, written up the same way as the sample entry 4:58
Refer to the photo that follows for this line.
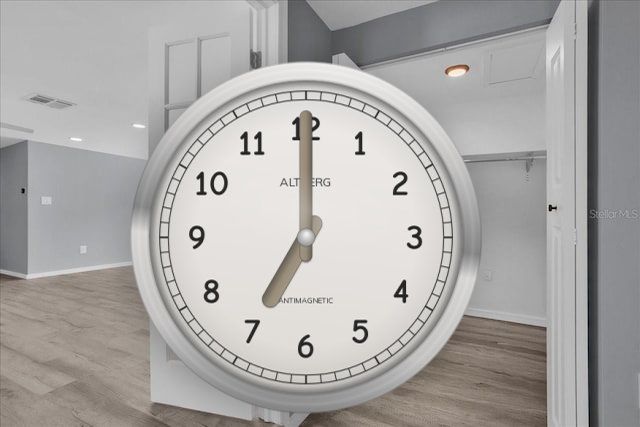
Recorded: 7:00
